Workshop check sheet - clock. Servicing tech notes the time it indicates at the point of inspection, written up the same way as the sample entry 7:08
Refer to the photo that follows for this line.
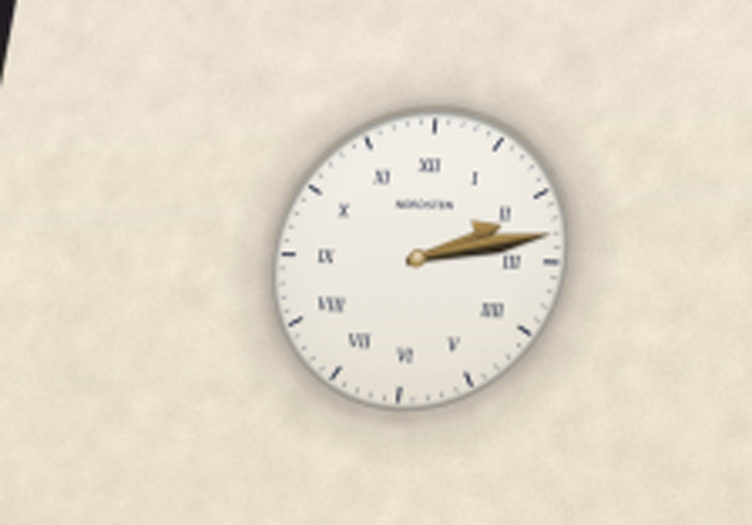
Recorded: 2:13
